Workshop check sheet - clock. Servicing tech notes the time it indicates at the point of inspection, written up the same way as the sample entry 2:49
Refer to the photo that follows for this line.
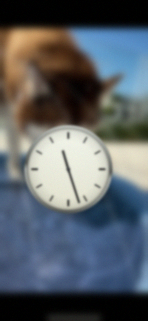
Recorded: 11:27
